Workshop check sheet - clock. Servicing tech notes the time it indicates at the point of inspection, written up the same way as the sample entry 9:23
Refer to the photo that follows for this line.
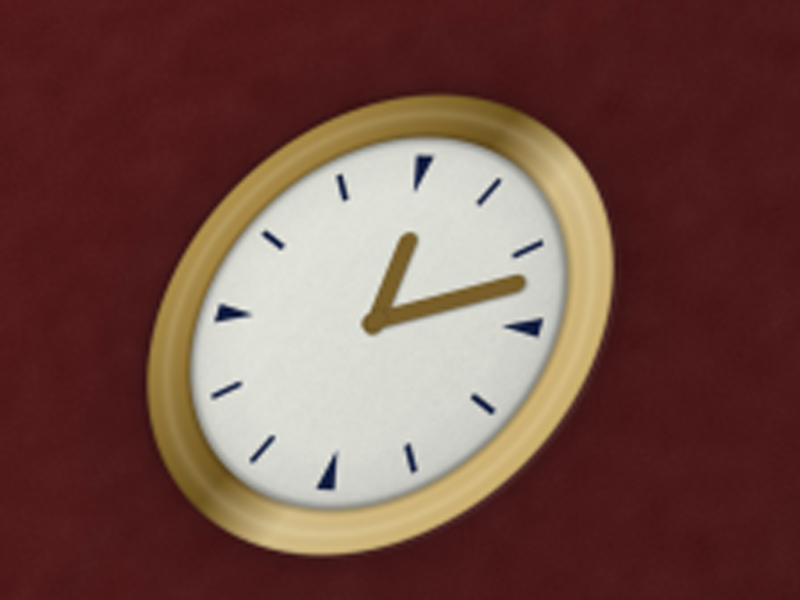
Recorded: 12:12
